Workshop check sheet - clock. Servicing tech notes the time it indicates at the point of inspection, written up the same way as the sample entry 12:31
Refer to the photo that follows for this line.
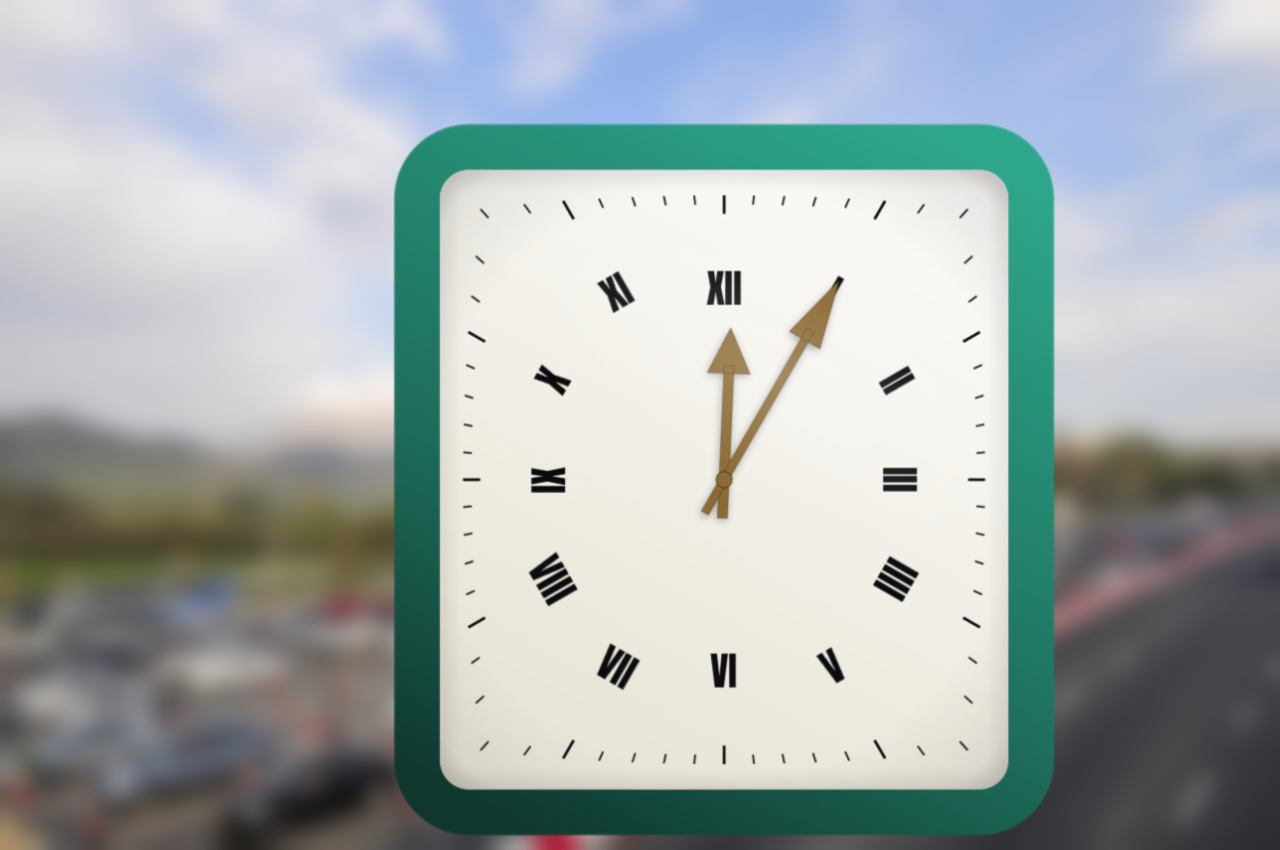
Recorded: 12:05
